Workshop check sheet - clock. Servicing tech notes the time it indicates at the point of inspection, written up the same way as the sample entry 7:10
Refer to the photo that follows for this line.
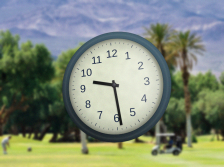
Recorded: 9:29
